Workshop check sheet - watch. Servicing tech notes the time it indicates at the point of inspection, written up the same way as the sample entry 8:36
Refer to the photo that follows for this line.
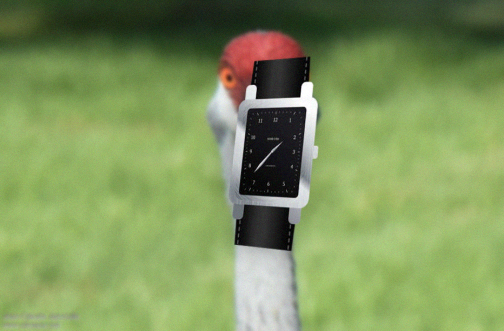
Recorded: 1:37
